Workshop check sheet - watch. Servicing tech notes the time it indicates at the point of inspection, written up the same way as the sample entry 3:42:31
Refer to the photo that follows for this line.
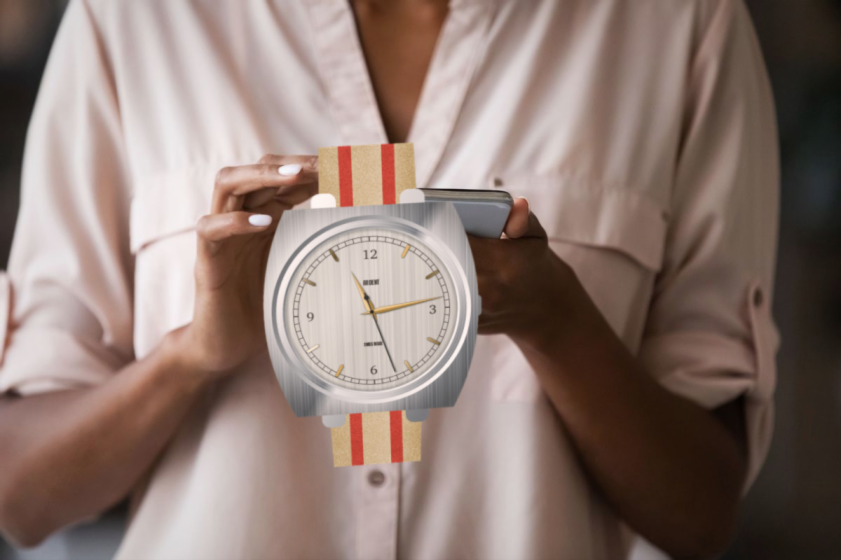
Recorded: 11:13:27
